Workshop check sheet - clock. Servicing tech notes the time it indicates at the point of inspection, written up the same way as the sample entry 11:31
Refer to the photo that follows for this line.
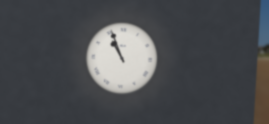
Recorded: 10:56
